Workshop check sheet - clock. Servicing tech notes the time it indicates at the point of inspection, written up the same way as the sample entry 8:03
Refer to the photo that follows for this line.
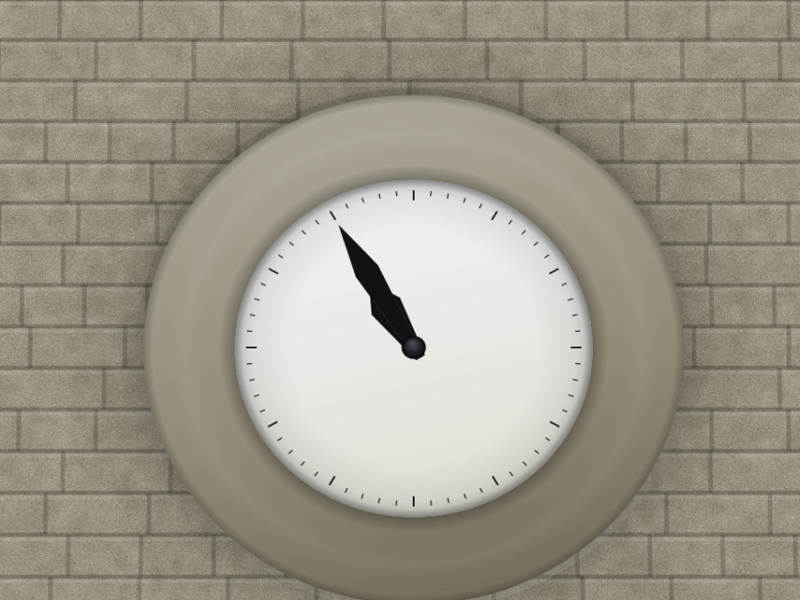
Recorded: 10:55
